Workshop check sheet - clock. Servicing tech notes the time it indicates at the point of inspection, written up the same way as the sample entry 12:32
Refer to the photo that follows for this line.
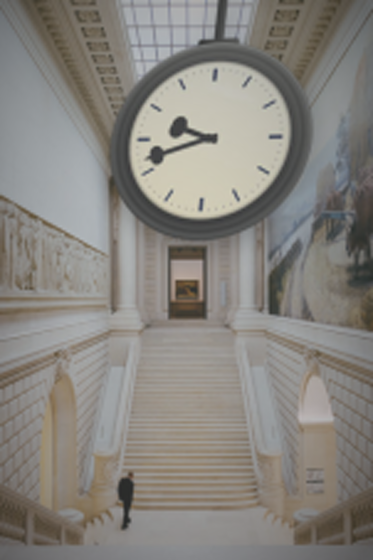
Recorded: 9:42
